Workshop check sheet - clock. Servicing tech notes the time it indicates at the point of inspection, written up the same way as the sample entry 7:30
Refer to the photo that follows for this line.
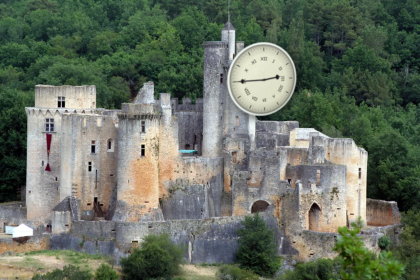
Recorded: 2:45
